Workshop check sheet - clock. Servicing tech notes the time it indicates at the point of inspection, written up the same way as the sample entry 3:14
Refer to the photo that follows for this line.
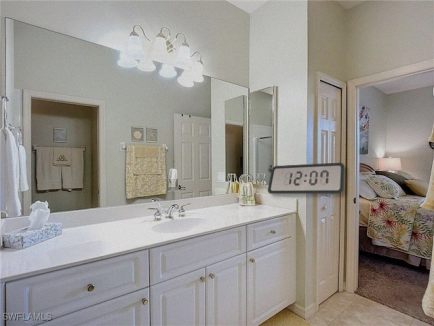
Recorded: 12:07
